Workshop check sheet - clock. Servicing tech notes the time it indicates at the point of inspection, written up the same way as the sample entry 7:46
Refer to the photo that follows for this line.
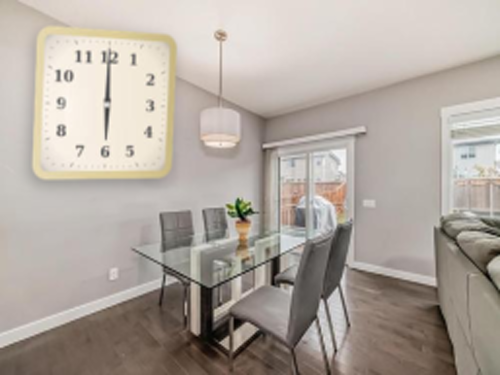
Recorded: 6:00
